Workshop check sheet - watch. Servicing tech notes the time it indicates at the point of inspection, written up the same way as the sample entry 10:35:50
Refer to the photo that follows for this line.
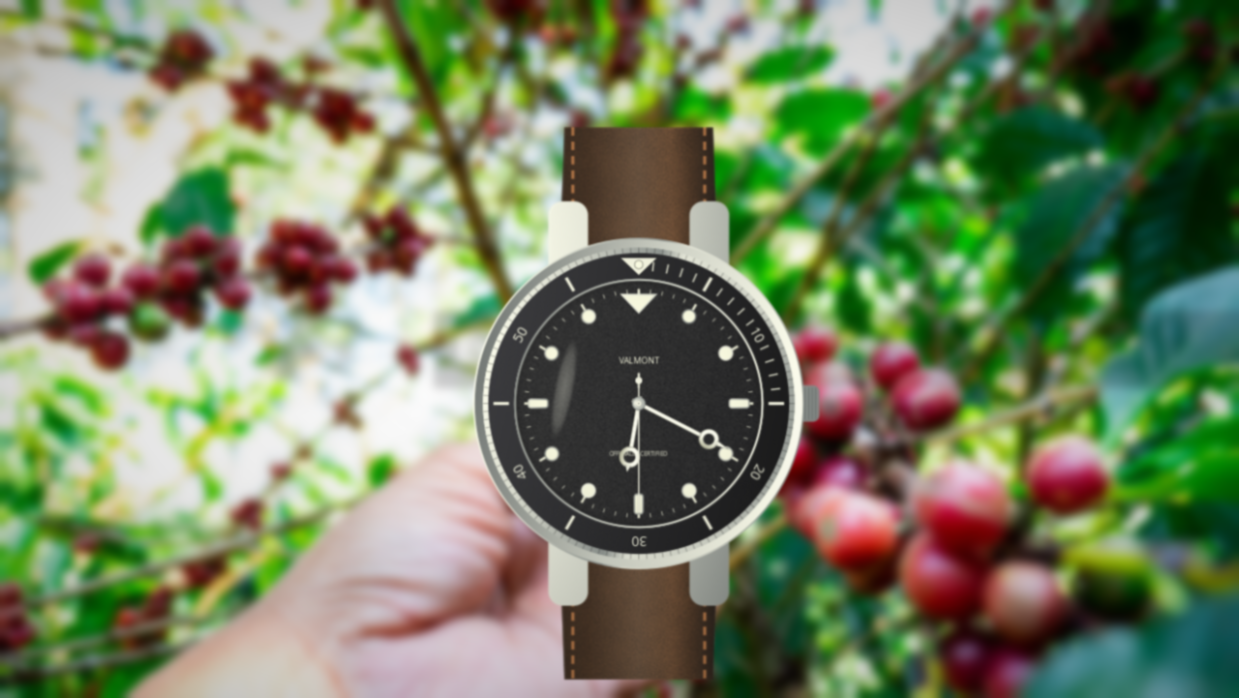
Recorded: 6:19:30
